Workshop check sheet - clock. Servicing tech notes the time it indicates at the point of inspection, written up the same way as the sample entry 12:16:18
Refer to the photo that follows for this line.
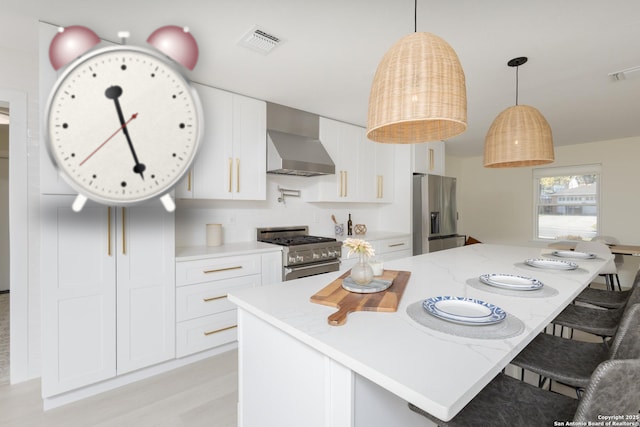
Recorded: 11:26:38
